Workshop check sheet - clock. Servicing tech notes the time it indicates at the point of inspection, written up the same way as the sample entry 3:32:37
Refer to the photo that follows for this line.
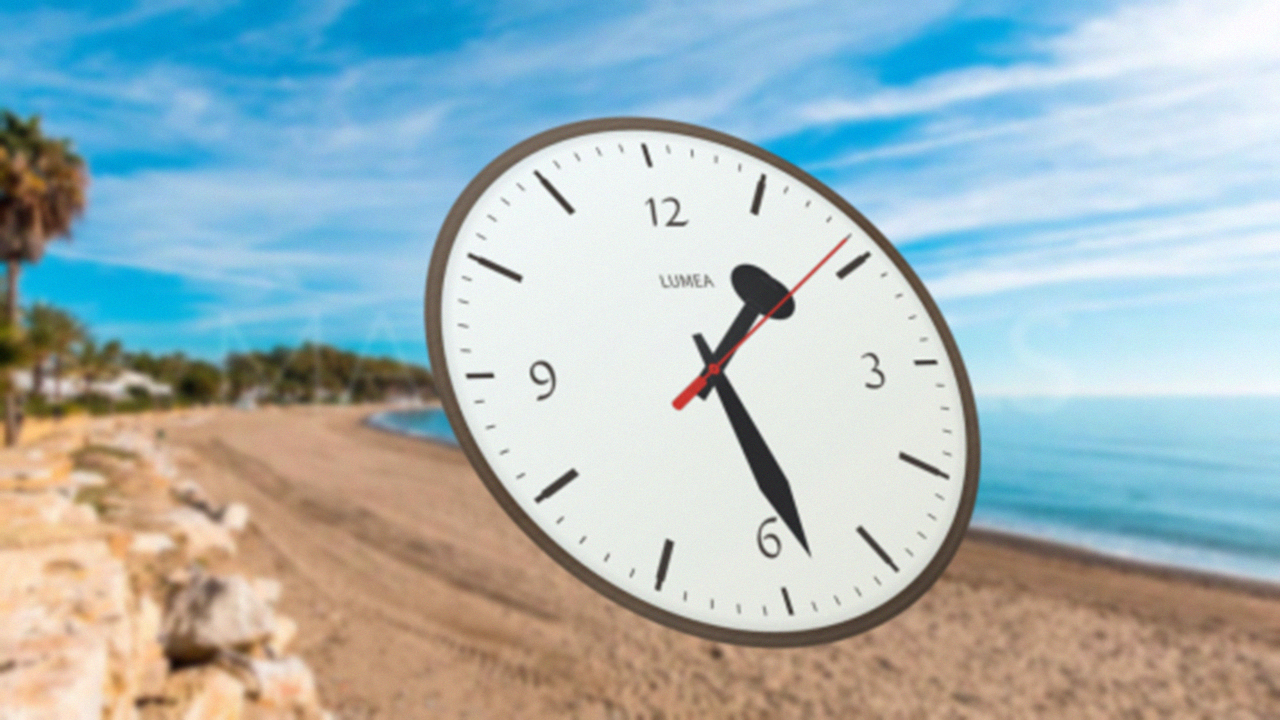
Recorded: 1:28:09
